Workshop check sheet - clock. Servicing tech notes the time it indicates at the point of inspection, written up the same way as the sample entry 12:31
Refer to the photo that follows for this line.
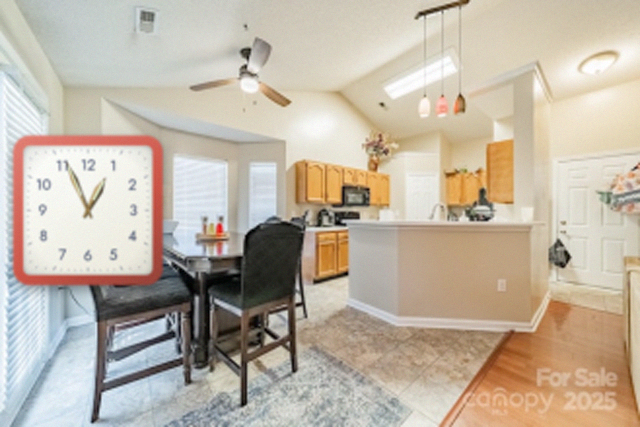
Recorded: 12:56
